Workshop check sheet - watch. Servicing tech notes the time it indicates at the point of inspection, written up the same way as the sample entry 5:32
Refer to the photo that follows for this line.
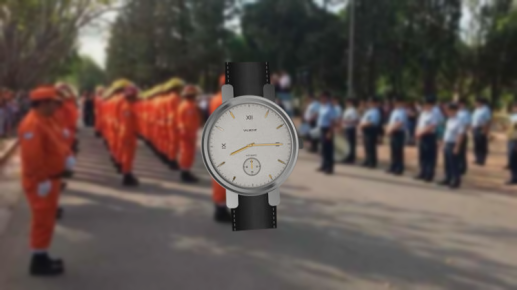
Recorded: 8:15
